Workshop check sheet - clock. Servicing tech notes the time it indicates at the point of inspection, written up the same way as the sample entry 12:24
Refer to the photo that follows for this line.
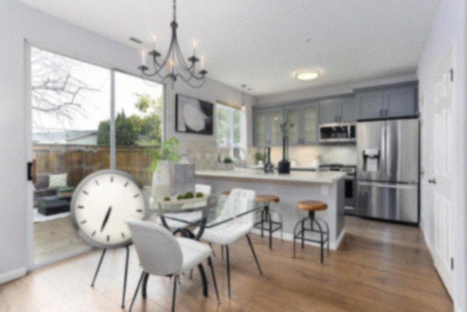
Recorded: 6:33
